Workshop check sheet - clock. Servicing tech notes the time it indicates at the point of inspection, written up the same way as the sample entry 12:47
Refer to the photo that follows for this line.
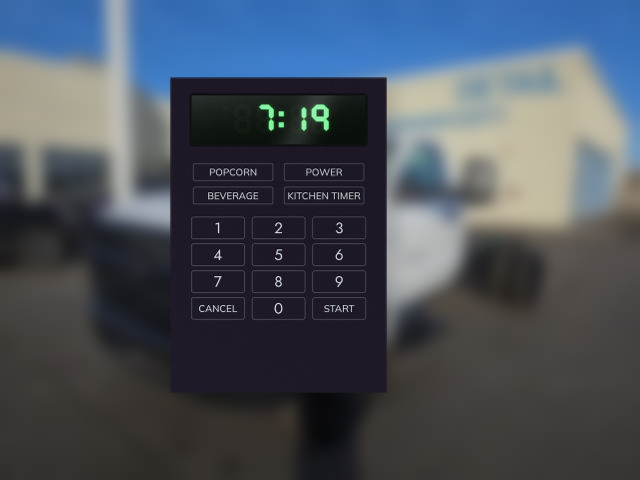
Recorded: 7:19
